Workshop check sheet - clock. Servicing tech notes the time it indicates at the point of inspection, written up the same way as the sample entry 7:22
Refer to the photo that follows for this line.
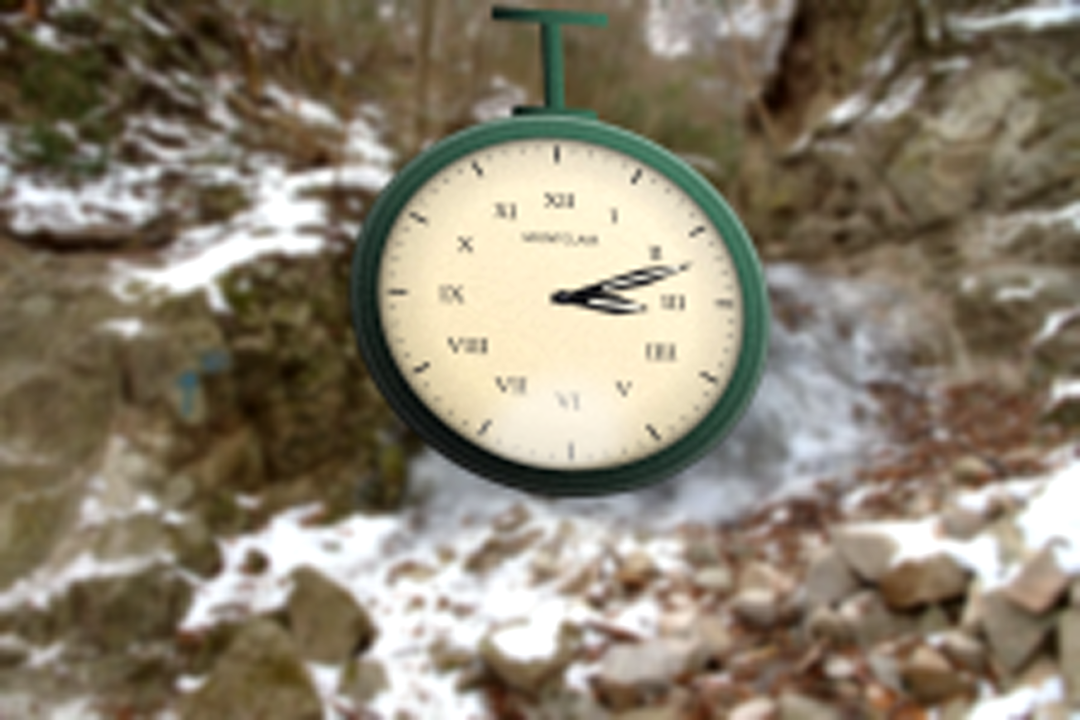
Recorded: 3:12
